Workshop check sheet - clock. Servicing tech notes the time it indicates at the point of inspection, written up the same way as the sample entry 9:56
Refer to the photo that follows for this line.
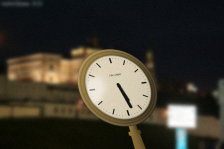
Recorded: 5:28
